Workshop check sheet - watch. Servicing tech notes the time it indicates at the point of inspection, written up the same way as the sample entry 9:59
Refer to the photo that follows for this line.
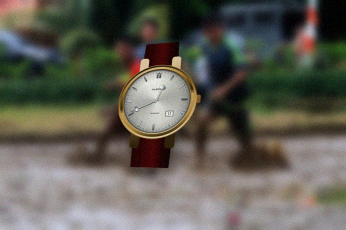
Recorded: 12:41
